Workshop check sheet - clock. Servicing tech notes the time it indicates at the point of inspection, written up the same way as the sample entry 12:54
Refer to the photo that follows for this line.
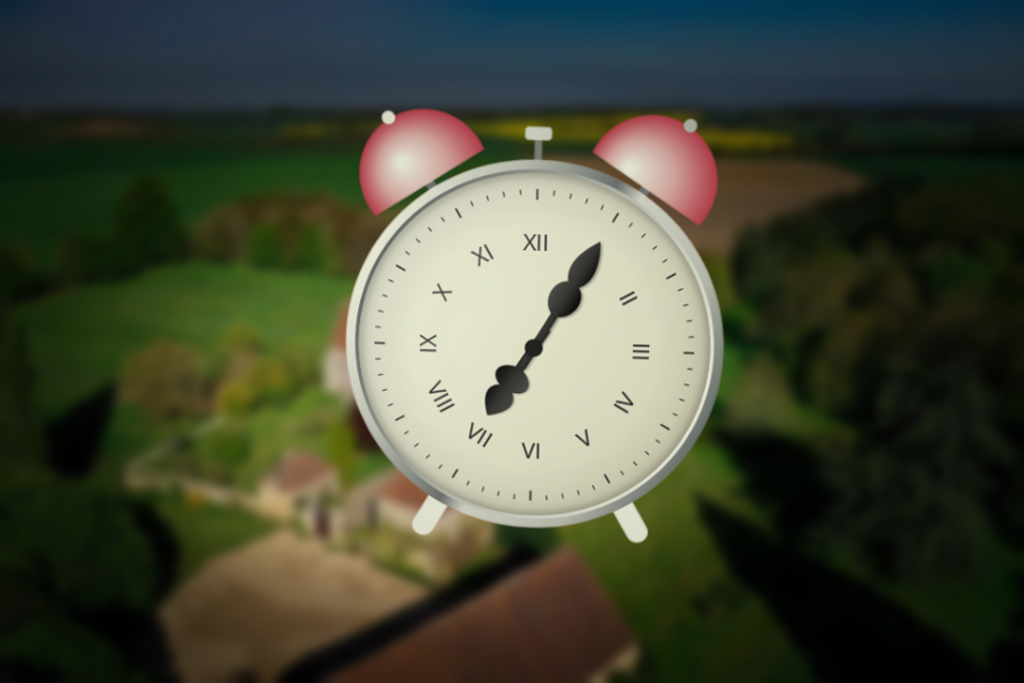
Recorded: 7:05
